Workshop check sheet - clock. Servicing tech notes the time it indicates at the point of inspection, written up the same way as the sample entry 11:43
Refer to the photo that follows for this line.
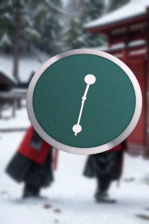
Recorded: 12:32
